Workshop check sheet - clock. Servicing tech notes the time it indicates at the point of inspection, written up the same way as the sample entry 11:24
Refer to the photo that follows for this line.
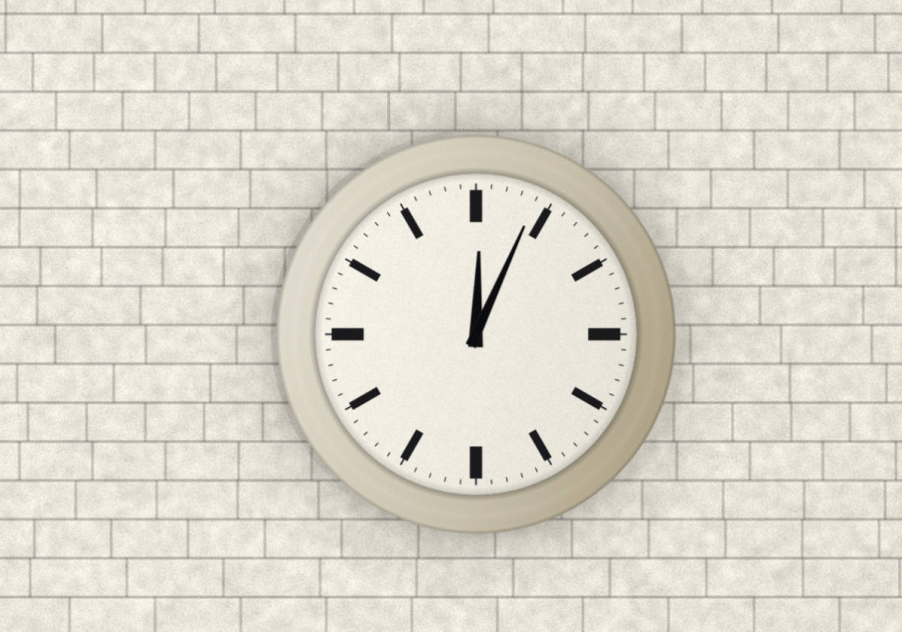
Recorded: 12:04
